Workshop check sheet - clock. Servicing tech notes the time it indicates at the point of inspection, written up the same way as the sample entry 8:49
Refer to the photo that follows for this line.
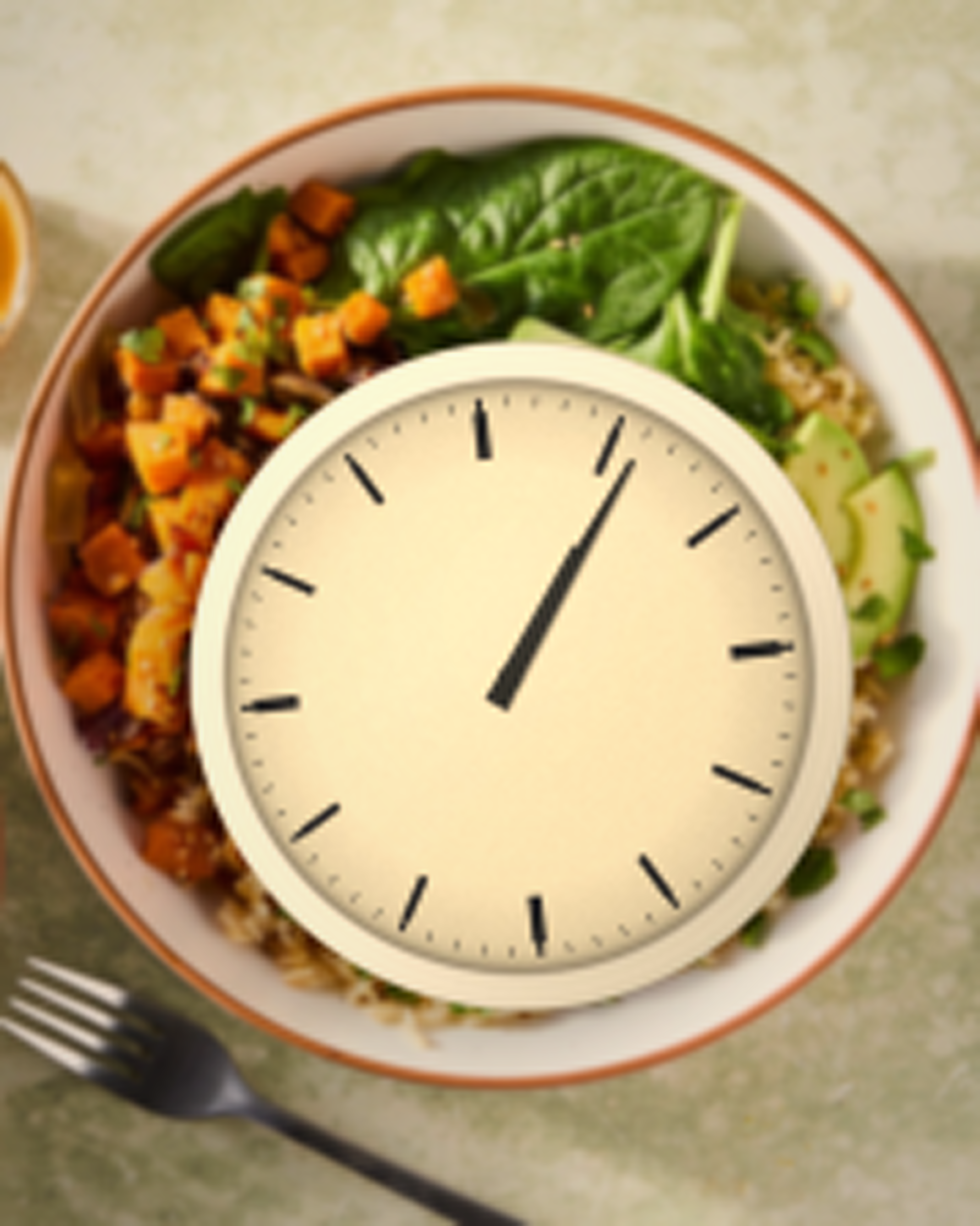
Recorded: 1:06
